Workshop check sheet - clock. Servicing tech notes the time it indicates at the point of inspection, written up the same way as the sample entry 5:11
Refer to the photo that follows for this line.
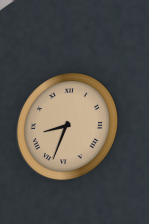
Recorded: 8:33
